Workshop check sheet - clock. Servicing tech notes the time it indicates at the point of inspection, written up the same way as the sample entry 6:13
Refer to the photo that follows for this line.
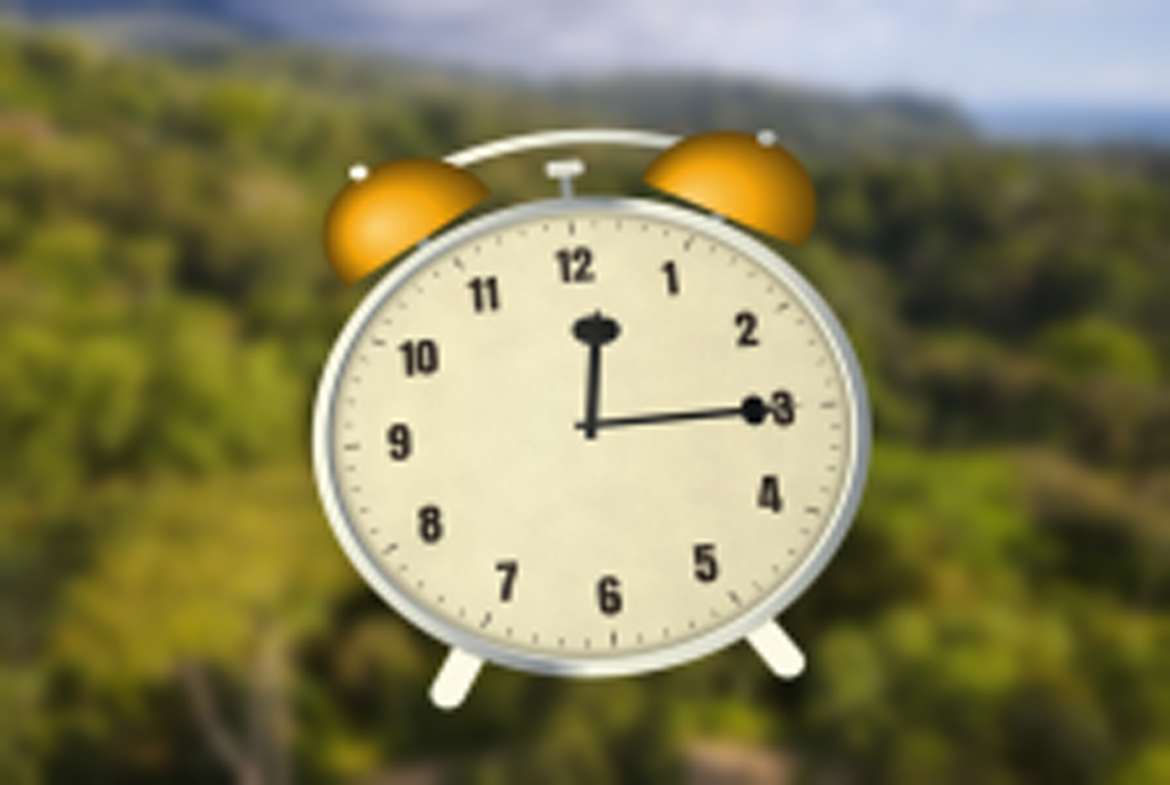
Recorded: 12:15
